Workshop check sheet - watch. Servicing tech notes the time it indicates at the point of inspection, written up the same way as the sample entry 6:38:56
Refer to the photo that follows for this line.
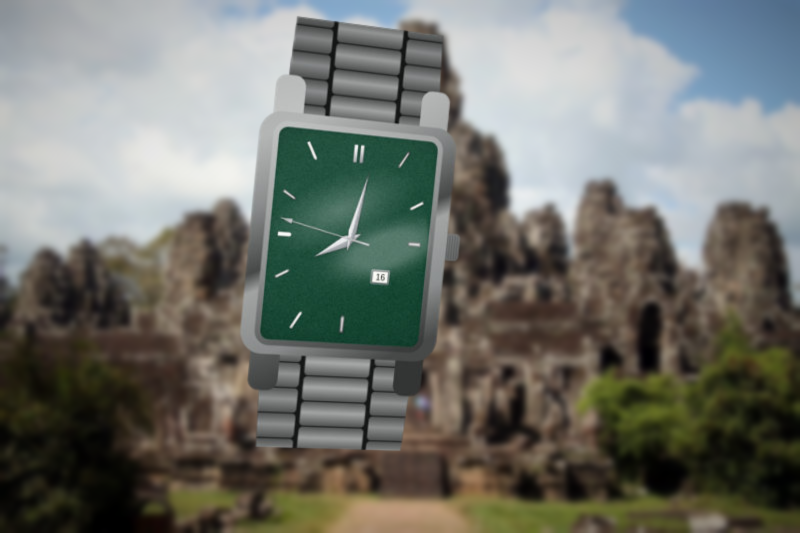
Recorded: 8:01:47
